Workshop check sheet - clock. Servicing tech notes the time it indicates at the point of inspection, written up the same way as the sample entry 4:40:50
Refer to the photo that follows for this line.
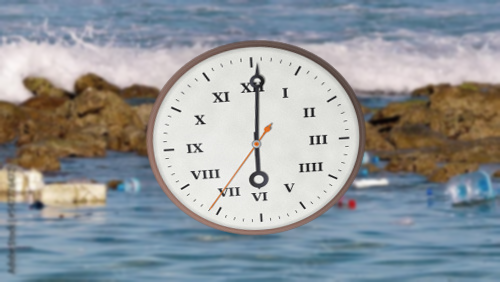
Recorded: 6:00:36
